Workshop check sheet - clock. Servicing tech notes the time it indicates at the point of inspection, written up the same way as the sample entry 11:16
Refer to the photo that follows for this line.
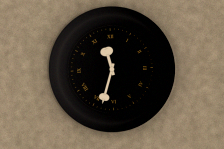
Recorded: 11:33
